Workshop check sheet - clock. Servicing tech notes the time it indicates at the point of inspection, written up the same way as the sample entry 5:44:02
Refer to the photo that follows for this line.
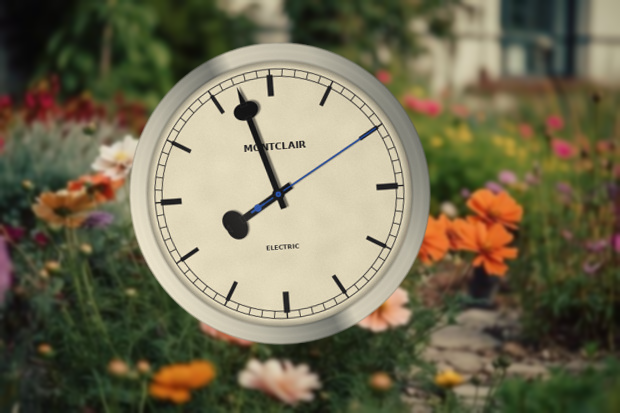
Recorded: 7:57:10
